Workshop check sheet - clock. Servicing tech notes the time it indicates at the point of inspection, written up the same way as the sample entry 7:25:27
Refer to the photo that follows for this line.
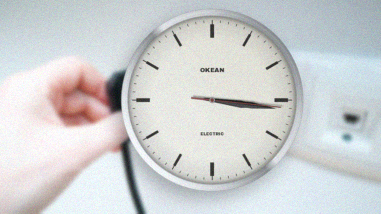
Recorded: 3:16:16
